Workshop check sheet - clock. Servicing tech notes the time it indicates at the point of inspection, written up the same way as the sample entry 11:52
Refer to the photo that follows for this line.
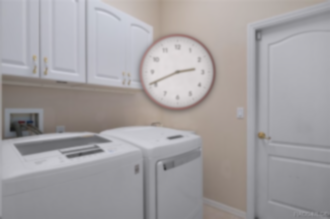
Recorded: 2:41
